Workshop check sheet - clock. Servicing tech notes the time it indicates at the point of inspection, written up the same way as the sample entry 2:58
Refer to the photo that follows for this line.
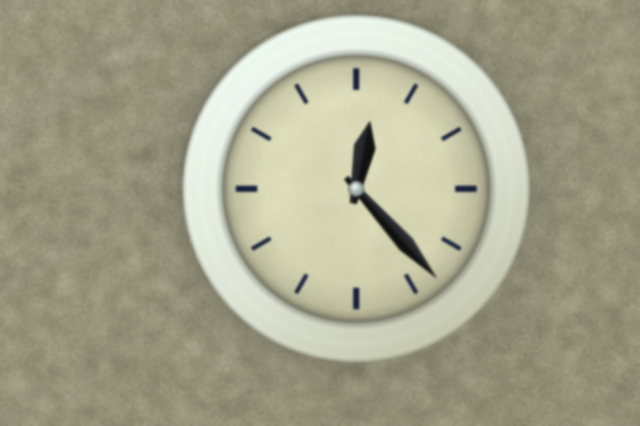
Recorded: 12:23
